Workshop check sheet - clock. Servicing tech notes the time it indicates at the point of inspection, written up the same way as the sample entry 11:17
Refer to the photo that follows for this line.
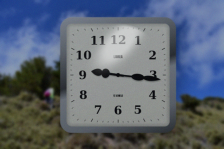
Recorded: 9:16
